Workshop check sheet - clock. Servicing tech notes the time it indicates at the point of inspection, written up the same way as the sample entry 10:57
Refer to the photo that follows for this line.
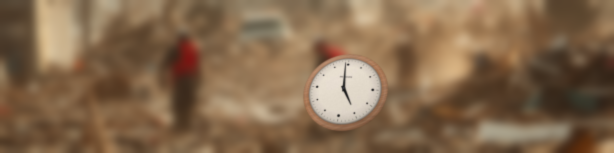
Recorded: 4:59
